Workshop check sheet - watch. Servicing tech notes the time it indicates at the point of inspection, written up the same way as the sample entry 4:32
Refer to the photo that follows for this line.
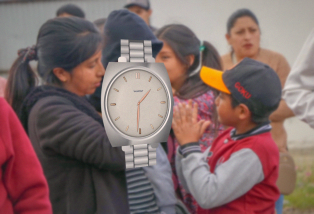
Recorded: 1:31
